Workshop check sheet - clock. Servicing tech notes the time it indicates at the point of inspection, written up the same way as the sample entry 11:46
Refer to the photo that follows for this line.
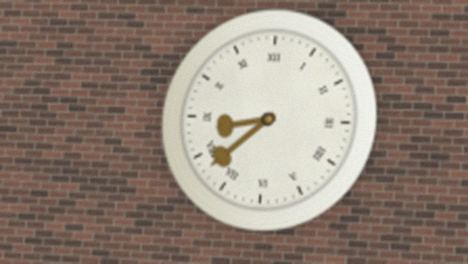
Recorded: 8:38
